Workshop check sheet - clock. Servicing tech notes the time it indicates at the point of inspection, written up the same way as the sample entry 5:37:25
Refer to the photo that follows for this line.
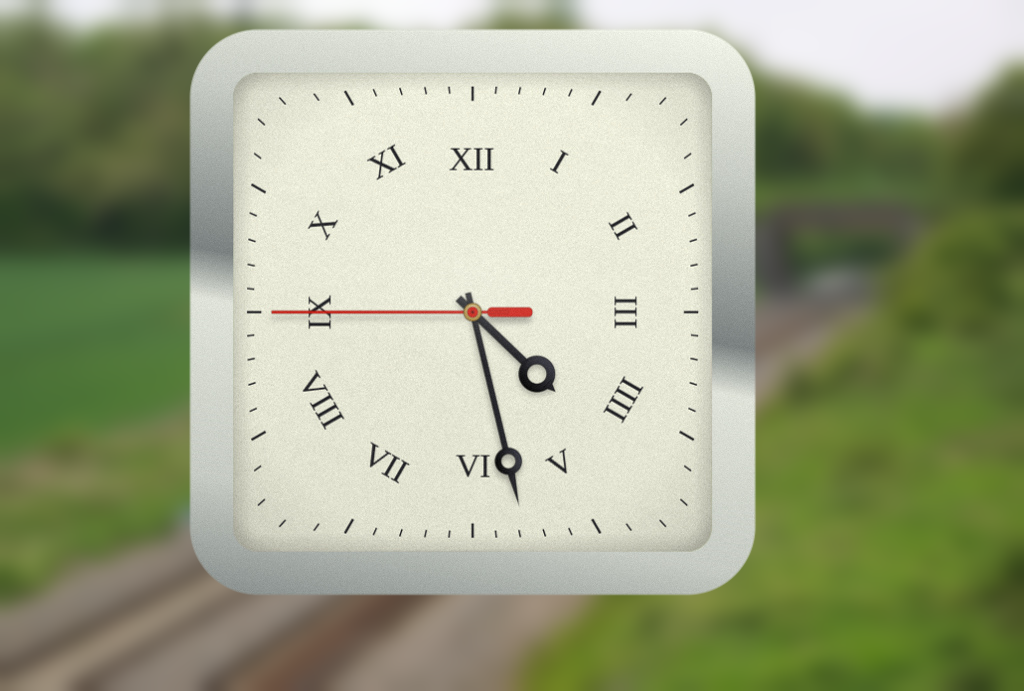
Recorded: 4:27:45
